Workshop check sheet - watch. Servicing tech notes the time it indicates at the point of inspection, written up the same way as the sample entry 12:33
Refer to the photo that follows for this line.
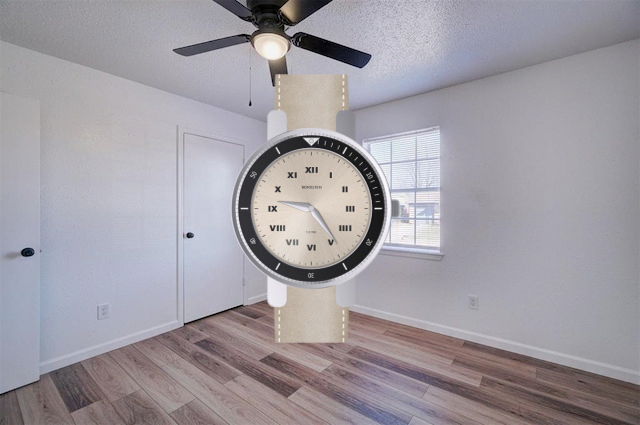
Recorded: 9:24
